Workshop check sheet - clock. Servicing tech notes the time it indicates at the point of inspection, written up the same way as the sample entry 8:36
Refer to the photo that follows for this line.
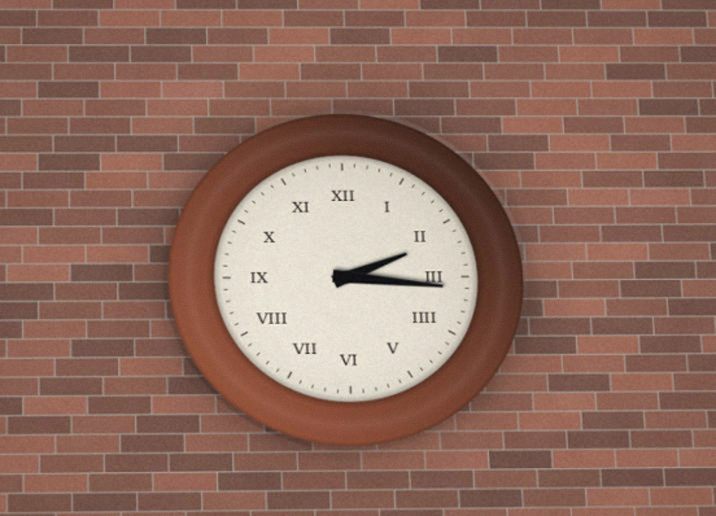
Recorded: 2:16
